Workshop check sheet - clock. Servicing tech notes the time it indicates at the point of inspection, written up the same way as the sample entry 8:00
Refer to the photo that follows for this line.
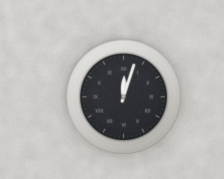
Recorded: 12:03
